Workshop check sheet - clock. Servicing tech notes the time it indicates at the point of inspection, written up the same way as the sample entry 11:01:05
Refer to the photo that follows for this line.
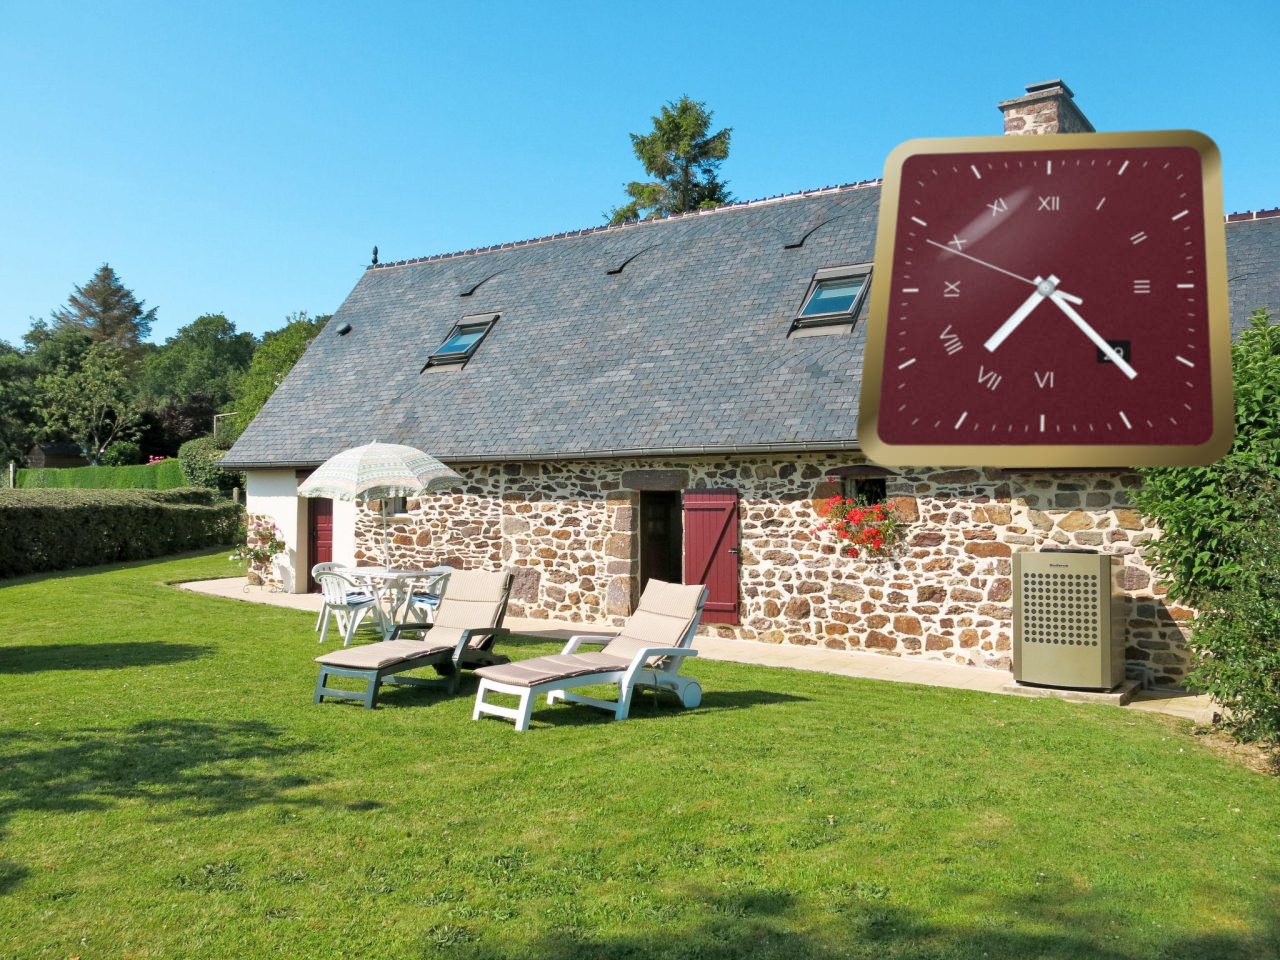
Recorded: 7:22:49
